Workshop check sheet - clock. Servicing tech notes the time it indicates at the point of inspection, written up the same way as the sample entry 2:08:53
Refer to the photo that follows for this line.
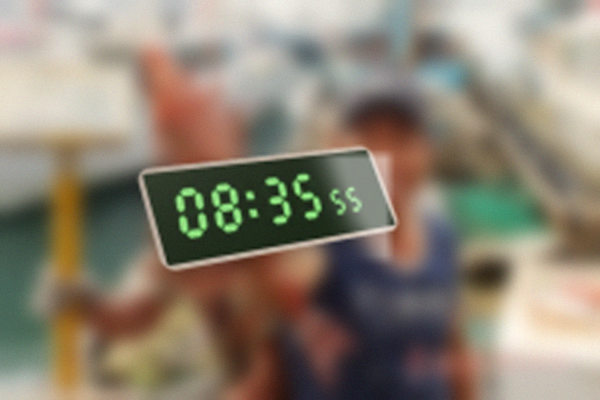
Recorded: 8:35:55
